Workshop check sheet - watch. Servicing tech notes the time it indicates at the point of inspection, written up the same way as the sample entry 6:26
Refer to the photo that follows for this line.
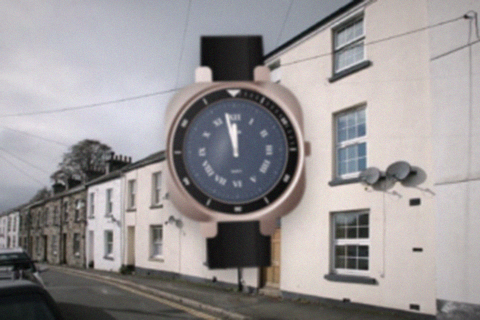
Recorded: 11:58
